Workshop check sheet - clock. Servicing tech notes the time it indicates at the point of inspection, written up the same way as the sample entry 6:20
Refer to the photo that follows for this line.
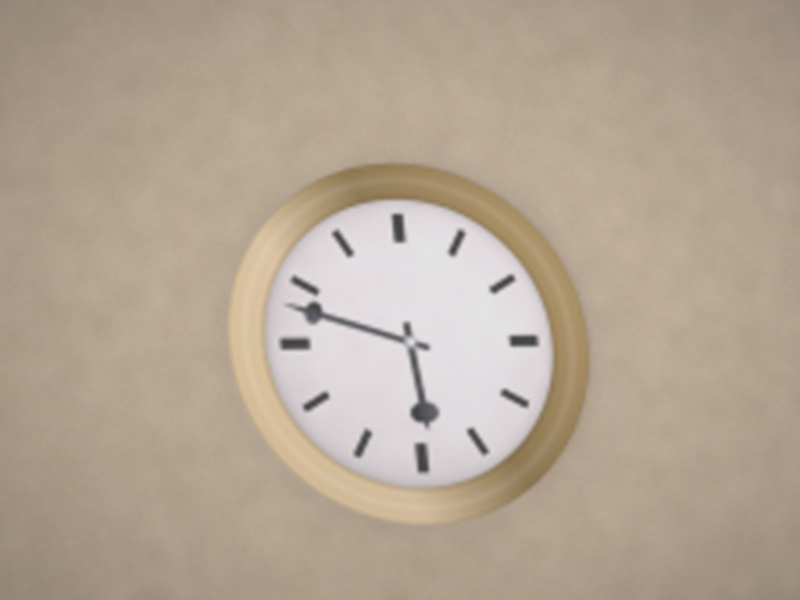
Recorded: 5:48
